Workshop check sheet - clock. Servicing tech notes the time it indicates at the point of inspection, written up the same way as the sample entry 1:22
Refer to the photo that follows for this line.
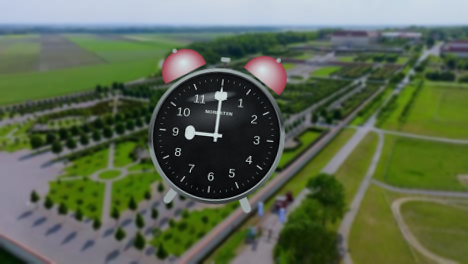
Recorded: 9:00
